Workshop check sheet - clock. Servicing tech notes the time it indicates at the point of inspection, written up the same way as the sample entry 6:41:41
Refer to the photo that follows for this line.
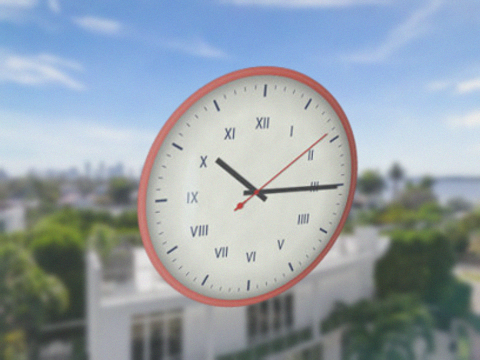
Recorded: 10:15:09
